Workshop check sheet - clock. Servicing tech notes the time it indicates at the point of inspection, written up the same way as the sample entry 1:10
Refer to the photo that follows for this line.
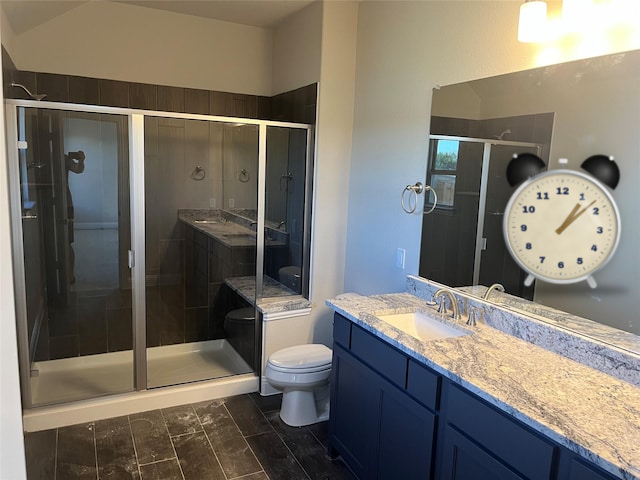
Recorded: 1:08
